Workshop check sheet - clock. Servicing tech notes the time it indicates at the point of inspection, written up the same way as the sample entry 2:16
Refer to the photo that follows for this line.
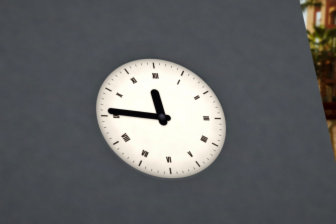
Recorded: 11:46
